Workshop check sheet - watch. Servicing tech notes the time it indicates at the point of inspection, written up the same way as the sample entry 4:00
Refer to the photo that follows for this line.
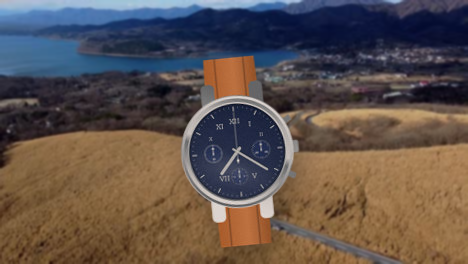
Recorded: 7:21
